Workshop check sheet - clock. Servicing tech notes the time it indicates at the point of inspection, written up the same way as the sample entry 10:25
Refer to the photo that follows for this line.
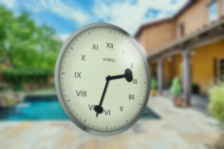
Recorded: 2:33
